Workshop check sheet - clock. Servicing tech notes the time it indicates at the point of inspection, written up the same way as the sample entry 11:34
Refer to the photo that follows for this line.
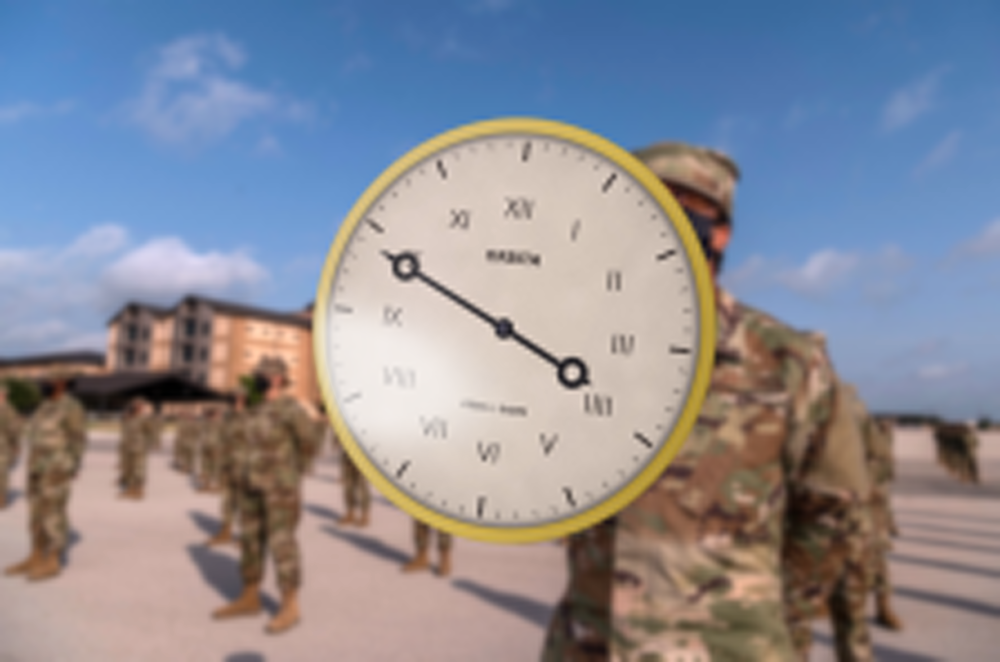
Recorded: 3:49
